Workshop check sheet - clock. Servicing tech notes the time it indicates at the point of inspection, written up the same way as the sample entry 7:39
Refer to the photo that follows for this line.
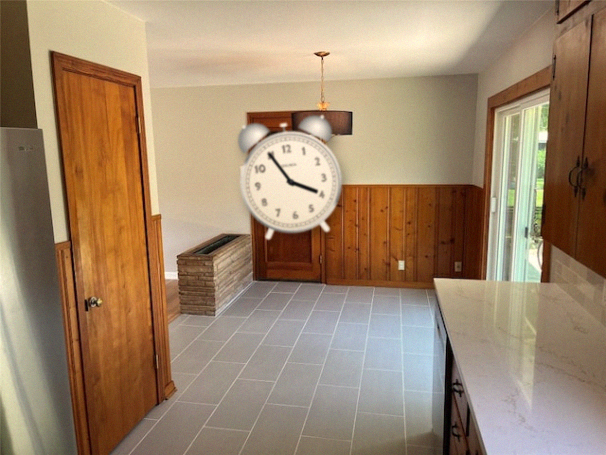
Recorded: 3:55
